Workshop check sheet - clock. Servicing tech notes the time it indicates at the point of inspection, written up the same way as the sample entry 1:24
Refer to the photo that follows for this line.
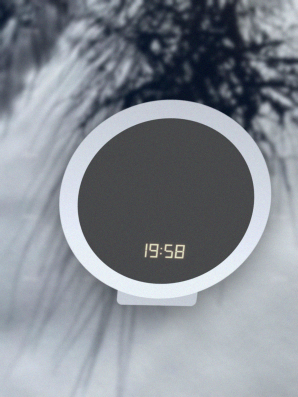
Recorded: 19:58
